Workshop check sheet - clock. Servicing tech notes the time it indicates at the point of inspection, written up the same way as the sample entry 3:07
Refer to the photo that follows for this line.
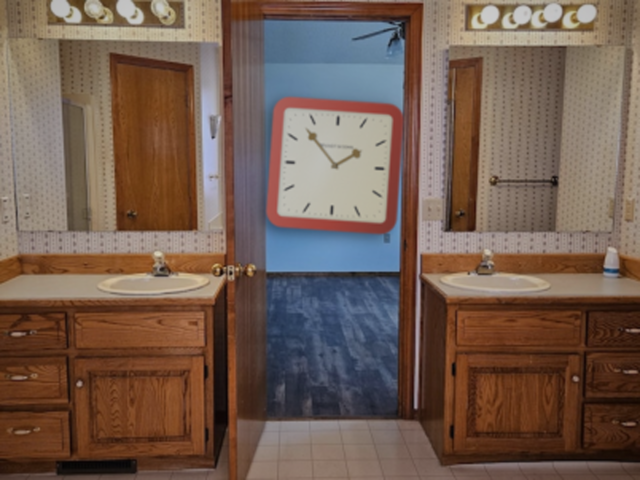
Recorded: 1:53
